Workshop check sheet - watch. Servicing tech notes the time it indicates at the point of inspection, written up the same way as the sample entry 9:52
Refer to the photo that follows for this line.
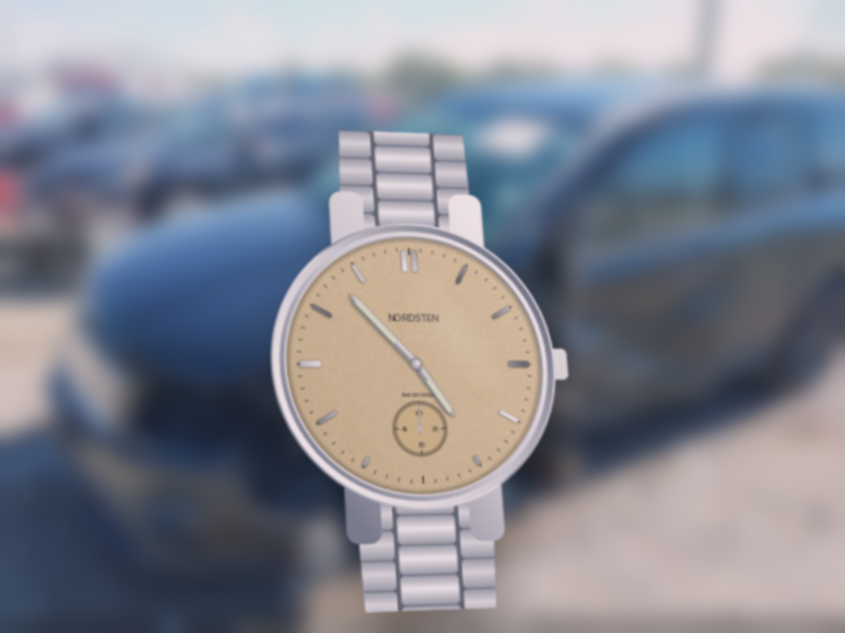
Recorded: 4:53
